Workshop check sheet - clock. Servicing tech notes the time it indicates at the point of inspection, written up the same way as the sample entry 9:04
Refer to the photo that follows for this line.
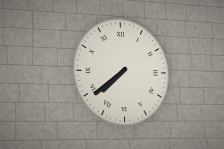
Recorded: 7:39
